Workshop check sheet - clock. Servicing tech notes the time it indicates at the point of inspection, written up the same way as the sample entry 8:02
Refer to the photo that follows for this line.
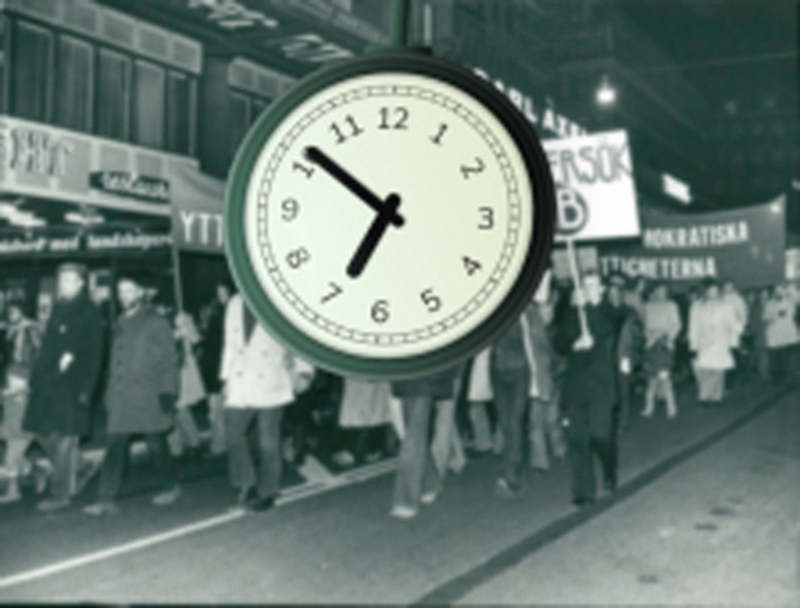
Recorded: 6:51
